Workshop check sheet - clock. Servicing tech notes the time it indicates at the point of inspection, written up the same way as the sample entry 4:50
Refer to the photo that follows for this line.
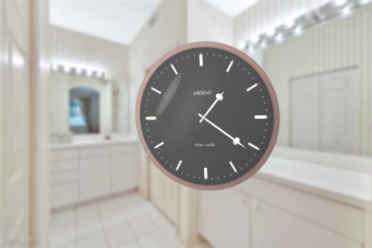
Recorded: 1:21
